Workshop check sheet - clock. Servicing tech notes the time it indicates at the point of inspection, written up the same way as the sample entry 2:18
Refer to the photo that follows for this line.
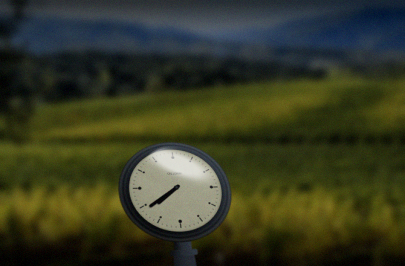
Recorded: 7:39
